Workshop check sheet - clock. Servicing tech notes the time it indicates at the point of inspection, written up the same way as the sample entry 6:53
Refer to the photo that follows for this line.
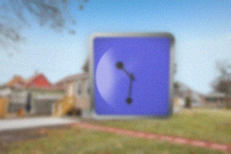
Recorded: 10:31
